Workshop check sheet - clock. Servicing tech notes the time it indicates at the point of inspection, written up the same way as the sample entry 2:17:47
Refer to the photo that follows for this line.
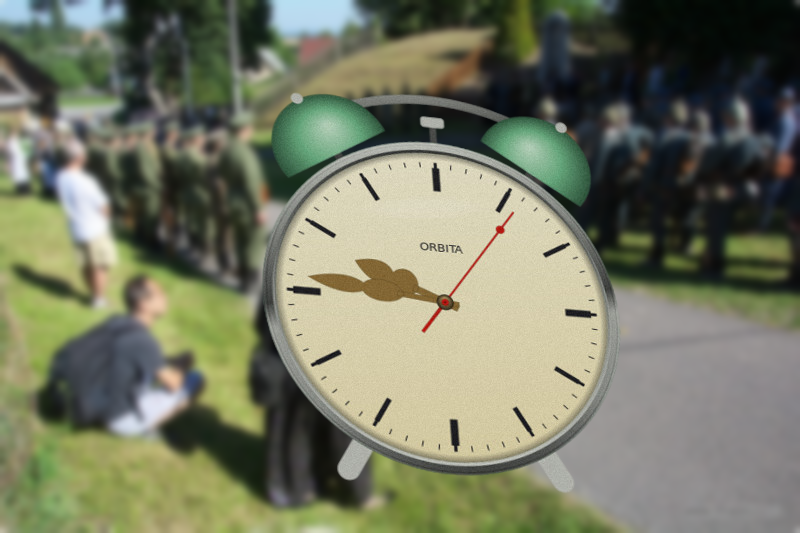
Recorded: 9:46:06
